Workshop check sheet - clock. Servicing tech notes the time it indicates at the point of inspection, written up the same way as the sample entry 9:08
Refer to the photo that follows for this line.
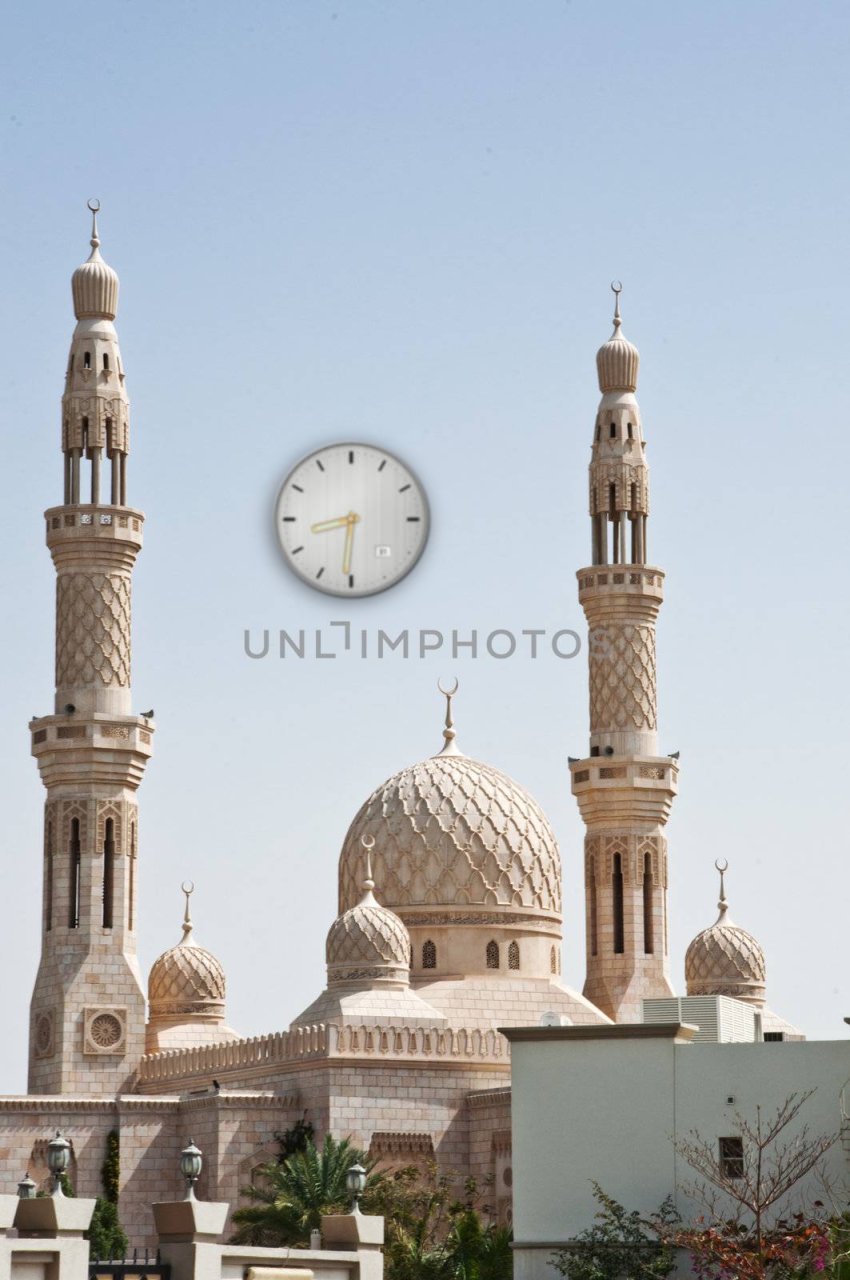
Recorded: 8:31
